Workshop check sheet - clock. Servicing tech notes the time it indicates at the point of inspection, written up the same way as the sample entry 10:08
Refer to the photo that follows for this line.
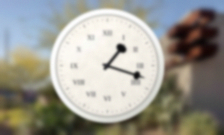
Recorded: 1:18
